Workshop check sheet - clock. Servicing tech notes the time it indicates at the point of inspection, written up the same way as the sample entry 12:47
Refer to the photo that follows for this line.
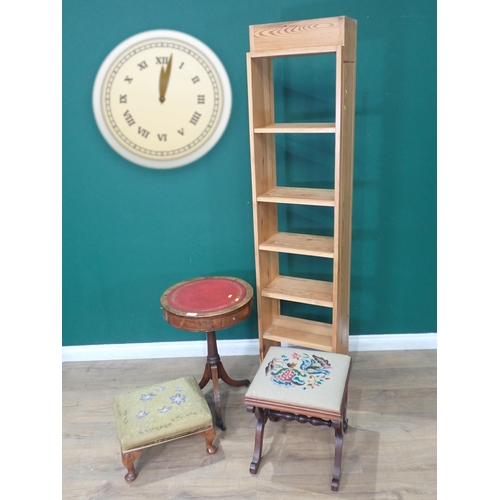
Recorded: 12:02
